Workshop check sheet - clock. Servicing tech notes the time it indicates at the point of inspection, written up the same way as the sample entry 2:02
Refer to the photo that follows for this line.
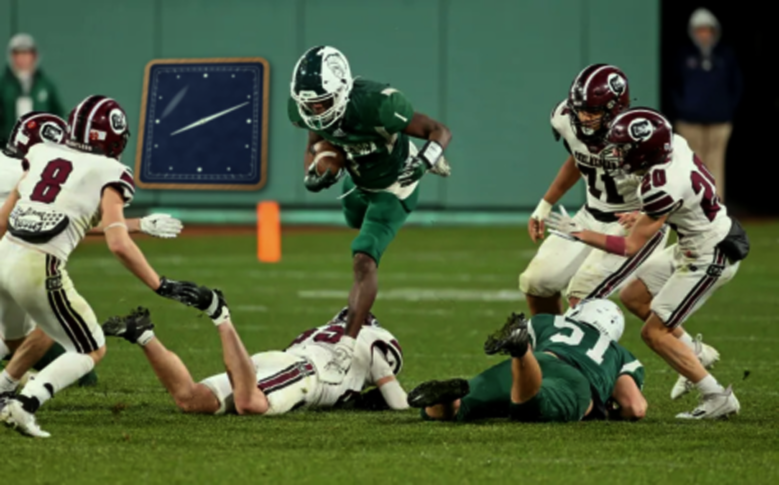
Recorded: 8:11
